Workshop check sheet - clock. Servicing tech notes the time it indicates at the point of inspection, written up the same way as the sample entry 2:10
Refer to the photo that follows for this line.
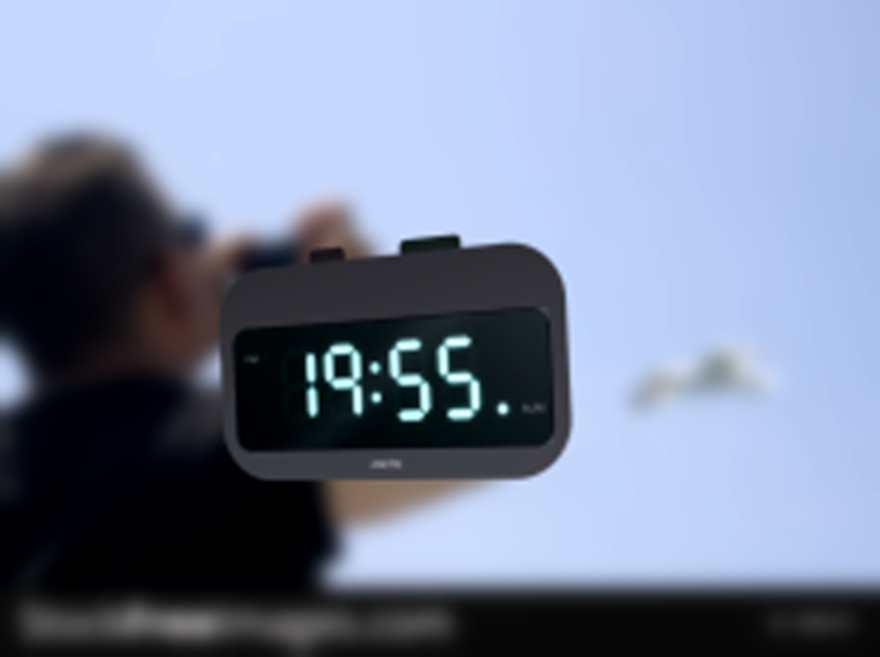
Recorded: 19:55
